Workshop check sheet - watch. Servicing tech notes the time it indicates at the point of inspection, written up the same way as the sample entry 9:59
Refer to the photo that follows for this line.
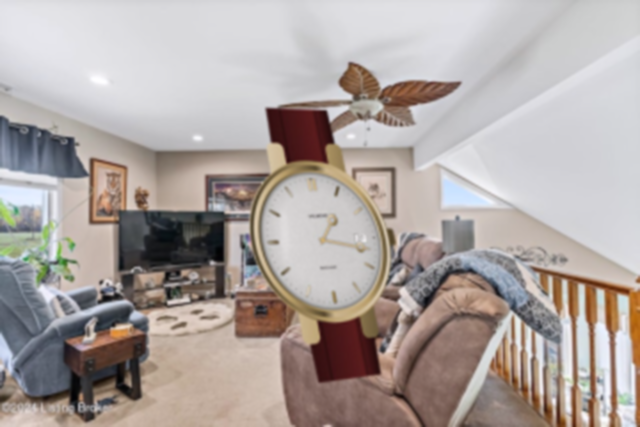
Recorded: 1:17
